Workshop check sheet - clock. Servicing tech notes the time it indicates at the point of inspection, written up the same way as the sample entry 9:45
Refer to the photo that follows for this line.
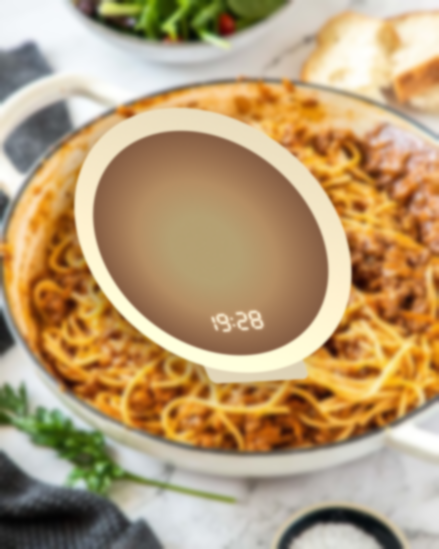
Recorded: 19:28
